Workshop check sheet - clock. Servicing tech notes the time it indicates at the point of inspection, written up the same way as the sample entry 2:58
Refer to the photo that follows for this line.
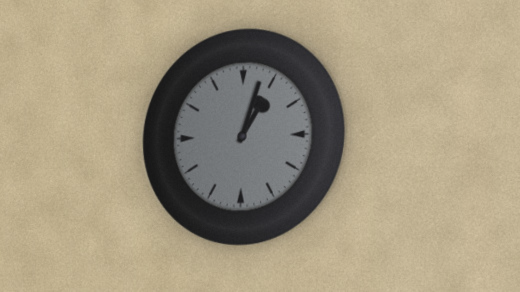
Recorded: 1:03
